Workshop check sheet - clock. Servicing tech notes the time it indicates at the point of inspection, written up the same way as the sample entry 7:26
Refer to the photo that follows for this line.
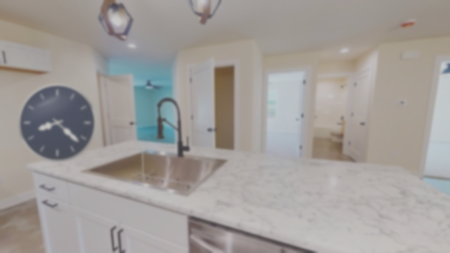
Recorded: 8:22
